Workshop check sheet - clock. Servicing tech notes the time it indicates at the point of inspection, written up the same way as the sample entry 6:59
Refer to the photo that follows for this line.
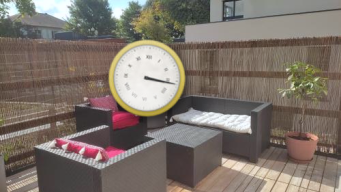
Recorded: 3:16
